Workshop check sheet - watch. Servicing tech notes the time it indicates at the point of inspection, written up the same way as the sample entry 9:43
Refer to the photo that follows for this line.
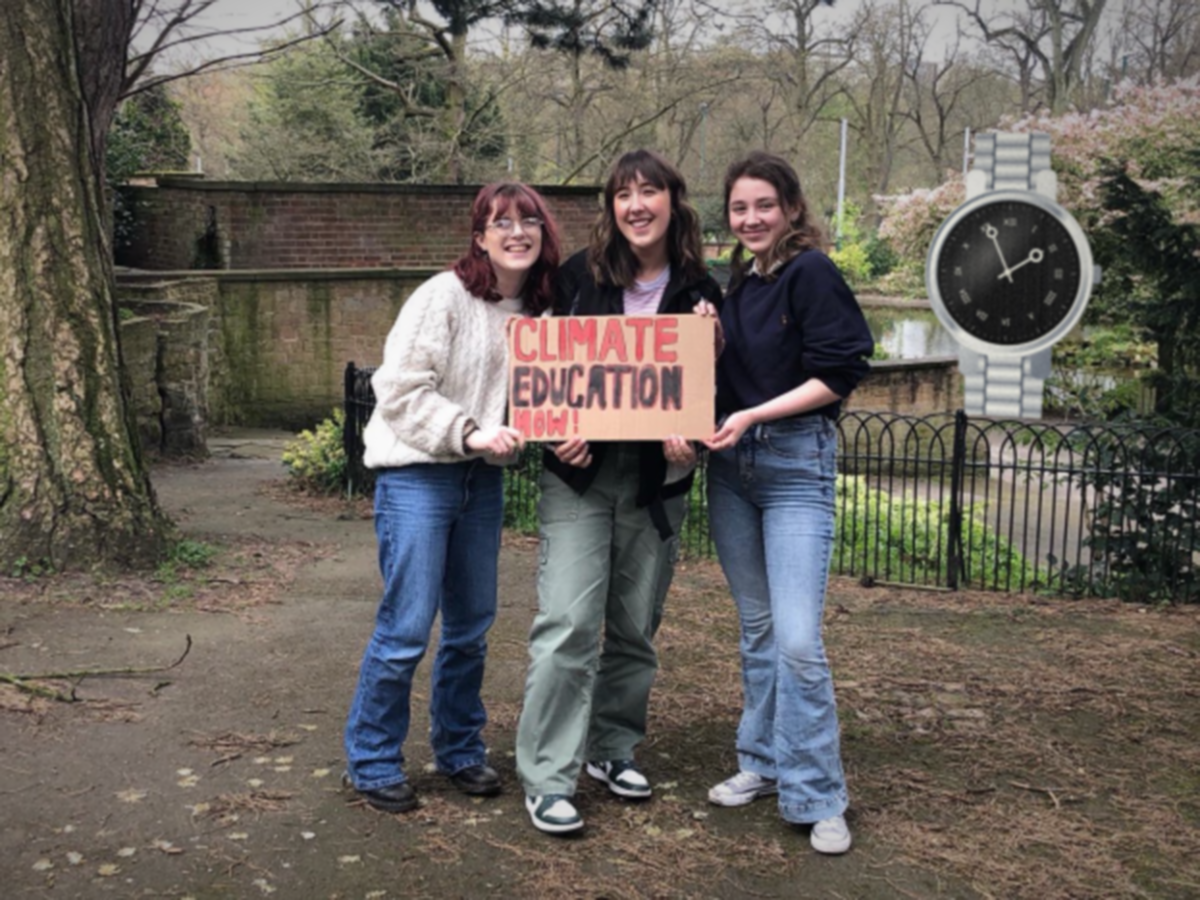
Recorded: 1:56
